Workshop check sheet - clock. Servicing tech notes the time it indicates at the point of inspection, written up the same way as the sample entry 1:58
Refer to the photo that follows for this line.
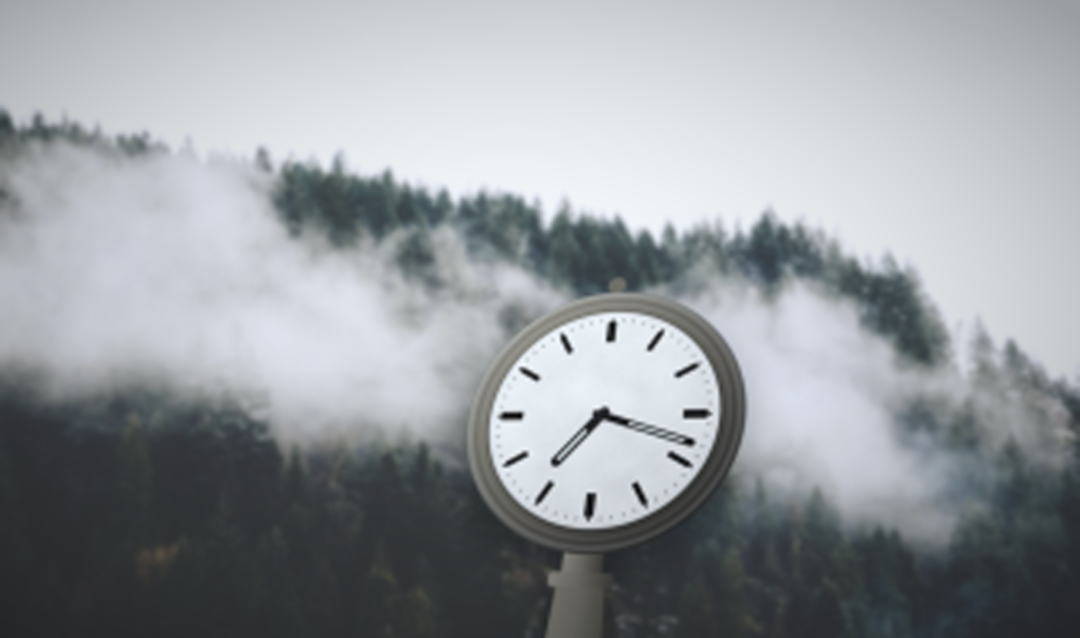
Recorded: 7:18
